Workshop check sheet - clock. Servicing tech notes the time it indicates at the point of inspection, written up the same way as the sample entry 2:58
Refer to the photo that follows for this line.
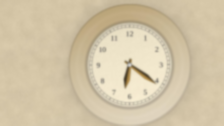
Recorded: 6:21
